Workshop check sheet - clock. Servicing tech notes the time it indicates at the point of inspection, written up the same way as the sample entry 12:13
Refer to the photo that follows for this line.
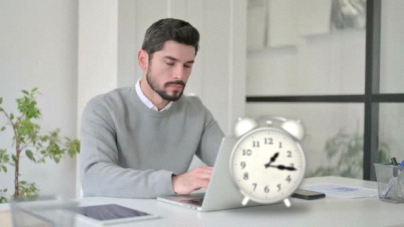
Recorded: 1:16
